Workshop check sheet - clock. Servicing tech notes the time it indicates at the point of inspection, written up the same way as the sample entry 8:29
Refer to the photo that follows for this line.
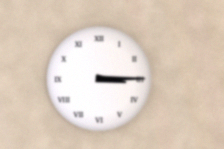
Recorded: 3:15
